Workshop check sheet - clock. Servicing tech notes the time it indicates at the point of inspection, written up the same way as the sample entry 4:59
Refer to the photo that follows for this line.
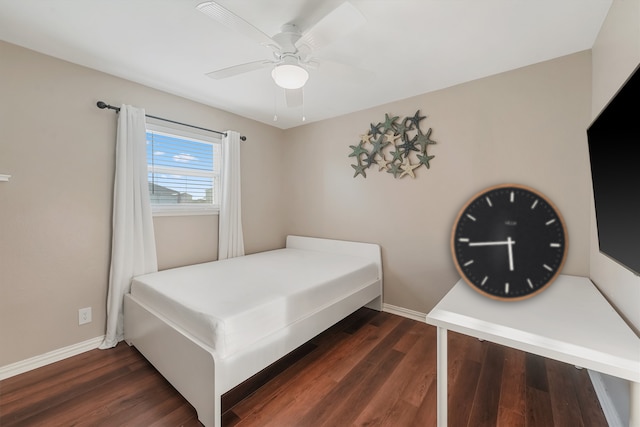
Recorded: 5:44
